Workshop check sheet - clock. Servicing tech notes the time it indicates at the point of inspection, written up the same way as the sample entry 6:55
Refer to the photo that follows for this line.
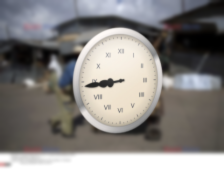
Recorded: 8:44
